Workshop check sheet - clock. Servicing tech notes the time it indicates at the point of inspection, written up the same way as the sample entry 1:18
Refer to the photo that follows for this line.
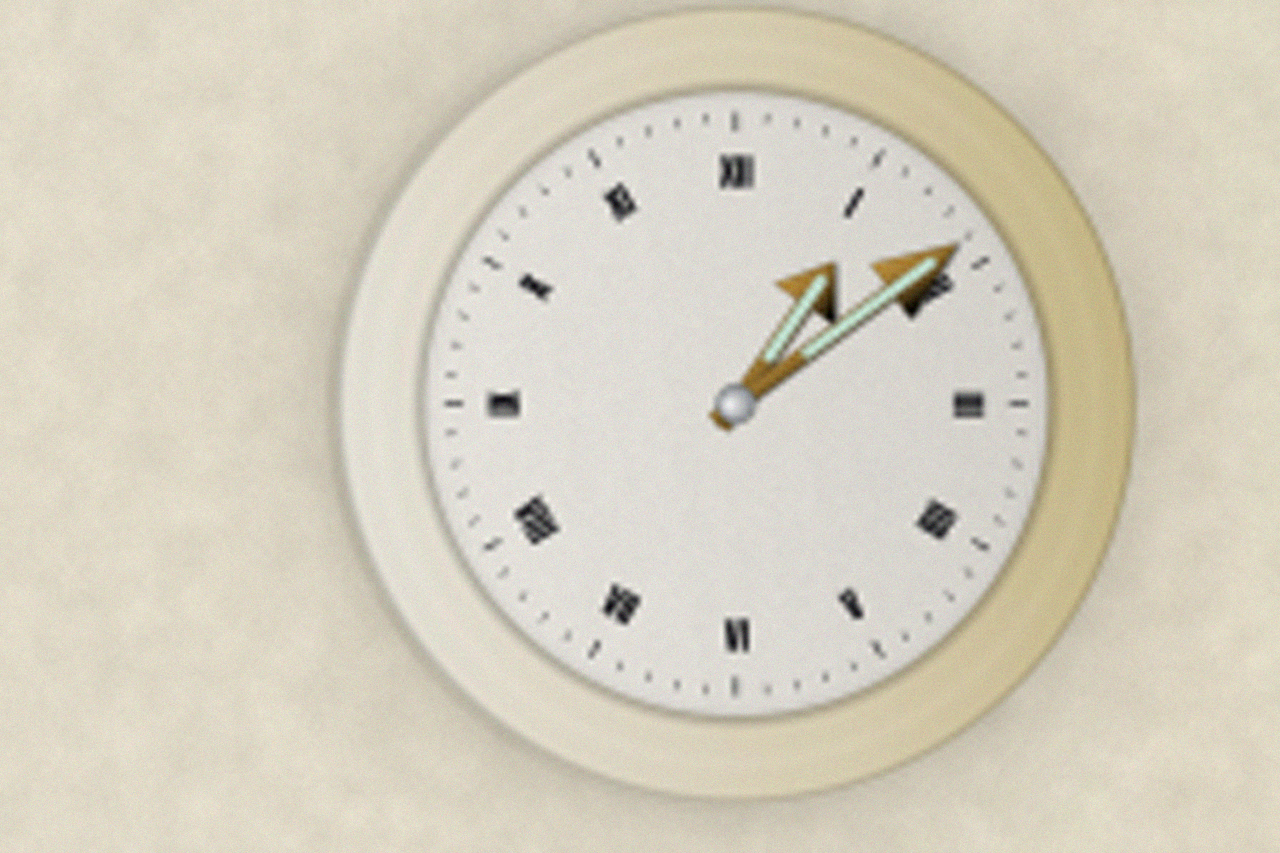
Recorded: 1:09
